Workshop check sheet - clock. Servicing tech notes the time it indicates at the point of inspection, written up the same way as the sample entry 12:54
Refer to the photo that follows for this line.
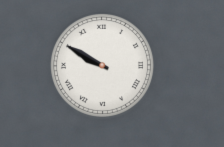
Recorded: 9:50
